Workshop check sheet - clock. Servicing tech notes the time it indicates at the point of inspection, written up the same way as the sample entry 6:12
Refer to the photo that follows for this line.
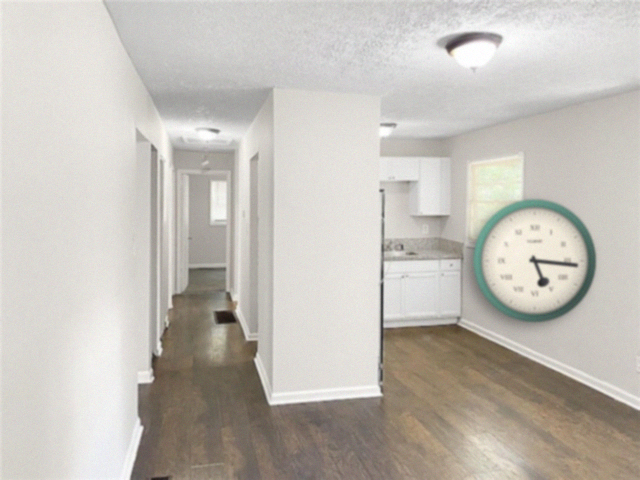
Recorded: 5:16
